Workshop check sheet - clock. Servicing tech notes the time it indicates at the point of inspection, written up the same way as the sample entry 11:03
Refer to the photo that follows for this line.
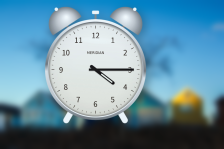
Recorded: 4:15
